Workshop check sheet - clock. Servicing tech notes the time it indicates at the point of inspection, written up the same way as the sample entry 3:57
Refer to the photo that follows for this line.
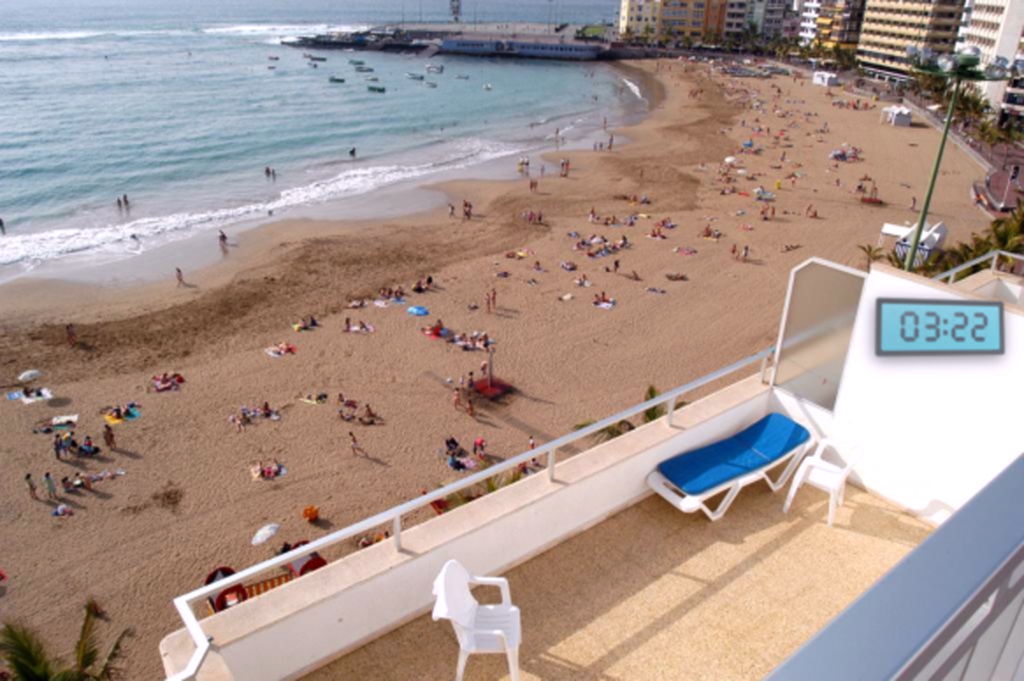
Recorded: 3:22
